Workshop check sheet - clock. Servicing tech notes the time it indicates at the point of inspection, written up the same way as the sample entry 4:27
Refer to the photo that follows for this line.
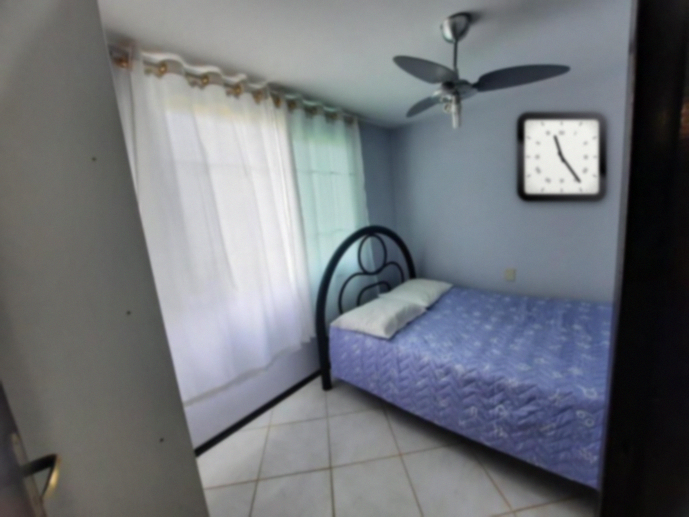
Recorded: 11:24
